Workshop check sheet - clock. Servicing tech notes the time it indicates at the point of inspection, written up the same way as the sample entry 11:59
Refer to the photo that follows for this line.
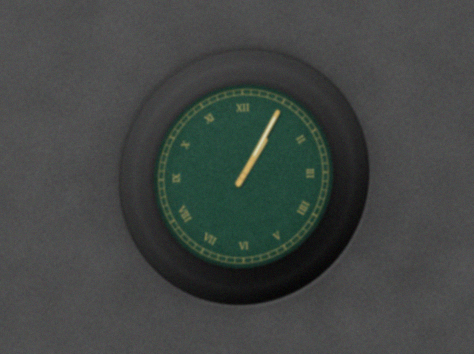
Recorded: 1:05
